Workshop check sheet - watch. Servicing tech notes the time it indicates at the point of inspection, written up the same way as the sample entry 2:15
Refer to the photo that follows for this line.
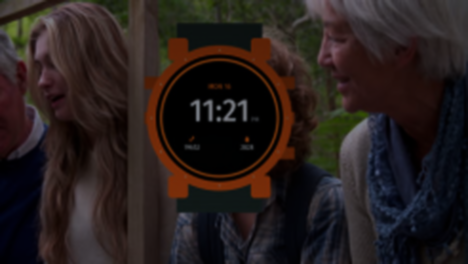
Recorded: 11:21
